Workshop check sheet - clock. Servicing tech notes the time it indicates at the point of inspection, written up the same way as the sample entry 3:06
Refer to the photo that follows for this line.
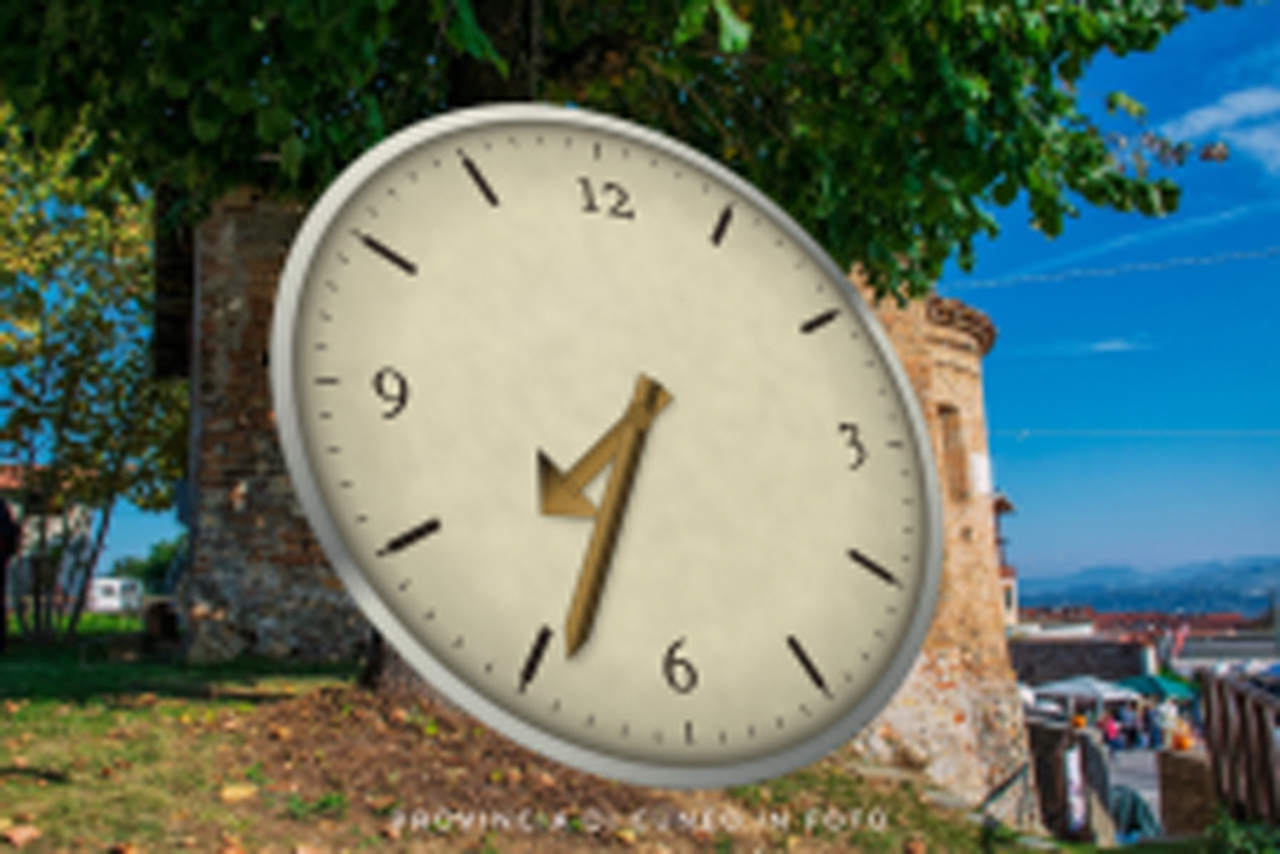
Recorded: 7:34
